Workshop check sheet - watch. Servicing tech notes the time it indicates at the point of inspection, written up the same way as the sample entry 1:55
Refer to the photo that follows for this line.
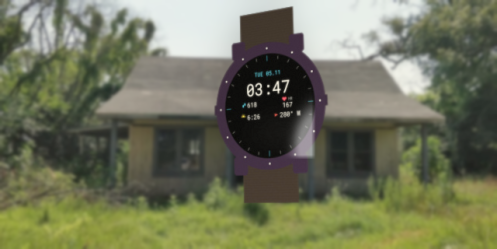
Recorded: 3:47
